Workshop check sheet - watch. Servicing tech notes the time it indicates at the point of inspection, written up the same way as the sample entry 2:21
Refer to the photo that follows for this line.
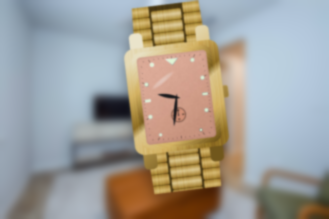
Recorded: 9:32
